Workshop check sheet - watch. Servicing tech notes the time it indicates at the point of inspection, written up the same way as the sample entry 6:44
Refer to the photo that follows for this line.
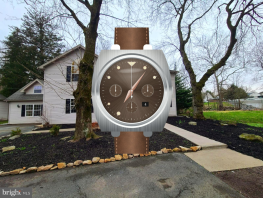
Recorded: 7:06
